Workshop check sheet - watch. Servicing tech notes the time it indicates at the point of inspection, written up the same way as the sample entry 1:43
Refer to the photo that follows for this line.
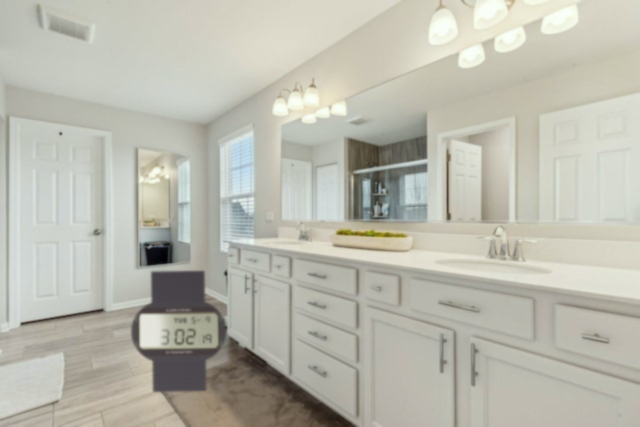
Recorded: 3:02
